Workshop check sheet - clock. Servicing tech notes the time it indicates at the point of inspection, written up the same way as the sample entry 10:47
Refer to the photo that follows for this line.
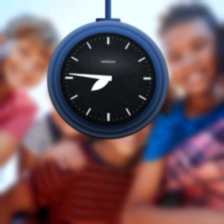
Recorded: 7:46
